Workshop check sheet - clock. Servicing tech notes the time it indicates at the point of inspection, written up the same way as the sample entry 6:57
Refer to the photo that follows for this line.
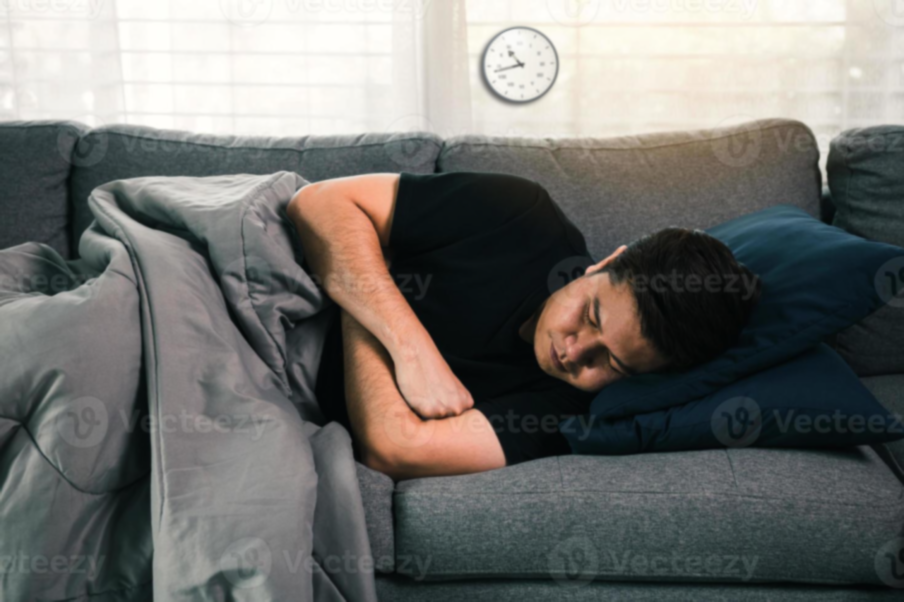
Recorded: 10:43
